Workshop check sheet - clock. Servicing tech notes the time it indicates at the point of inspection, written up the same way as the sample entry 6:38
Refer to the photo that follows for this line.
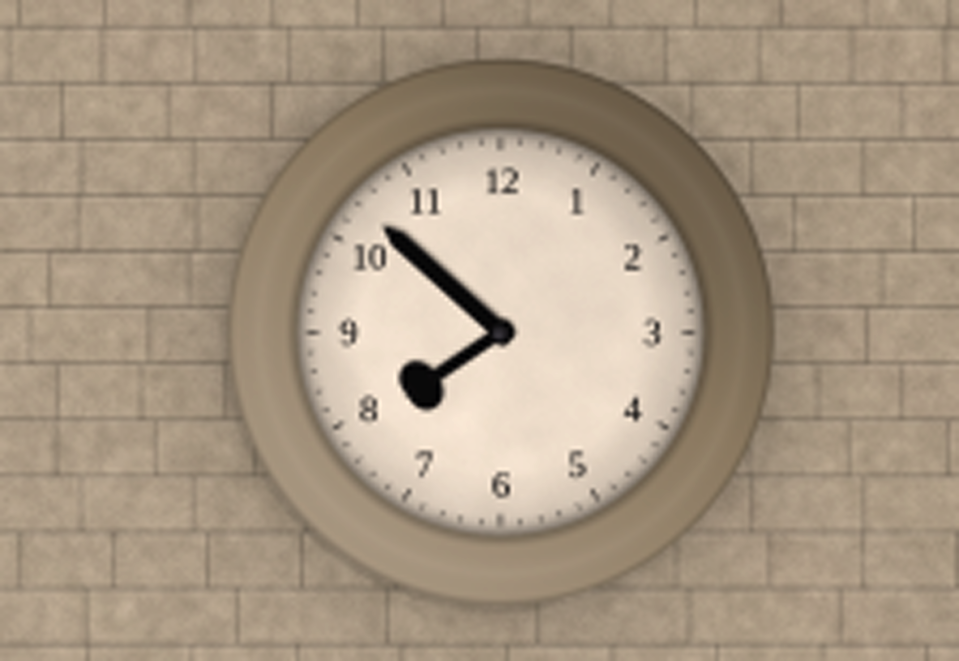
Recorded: 7:52
